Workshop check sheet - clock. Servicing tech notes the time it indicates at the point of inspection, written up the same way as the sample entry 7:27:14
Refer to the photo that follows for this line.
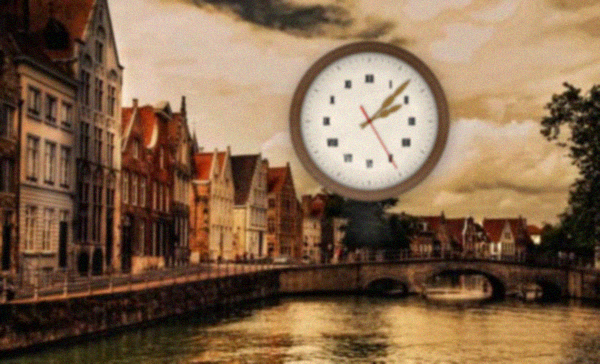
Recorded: 2:07:25
